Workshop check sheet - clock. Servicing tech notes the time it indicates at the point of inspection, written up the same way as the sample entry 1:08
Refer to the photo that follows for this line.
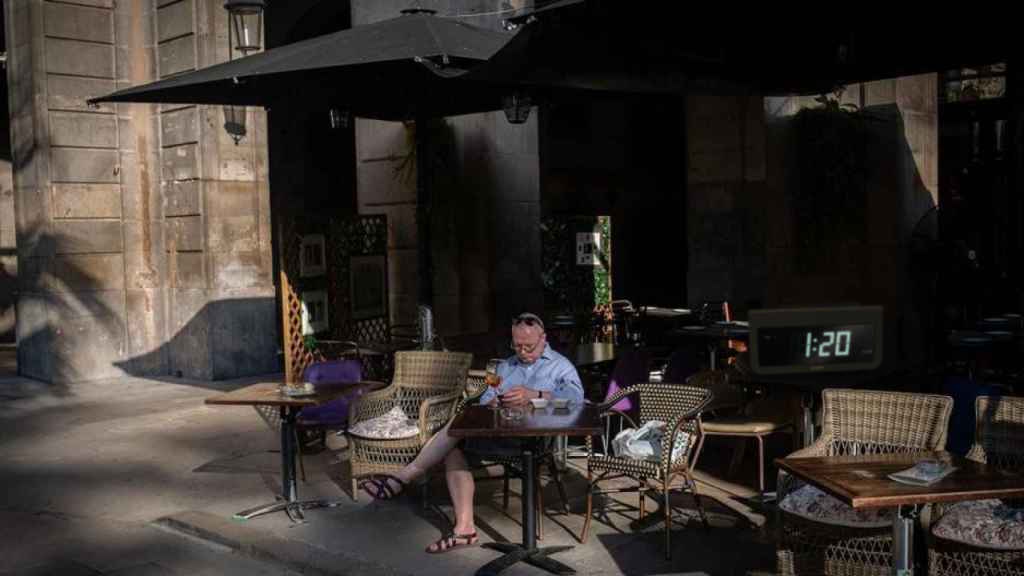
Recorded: 1:20
